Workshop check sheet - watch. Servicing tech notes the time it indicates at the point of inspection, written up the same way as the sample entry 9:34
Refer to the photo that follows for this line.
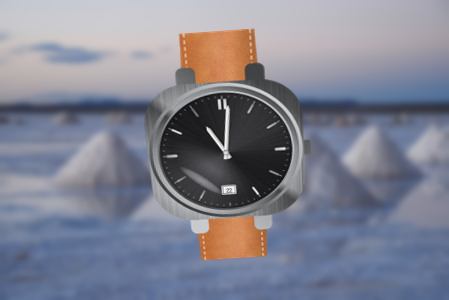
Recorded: 11:01
